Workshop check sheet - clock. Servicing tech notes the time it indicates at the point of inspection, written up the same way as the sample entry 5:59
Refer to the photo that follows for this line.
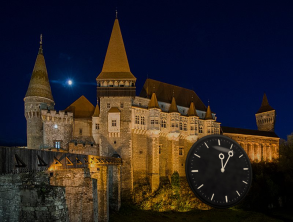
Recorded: 12:06
